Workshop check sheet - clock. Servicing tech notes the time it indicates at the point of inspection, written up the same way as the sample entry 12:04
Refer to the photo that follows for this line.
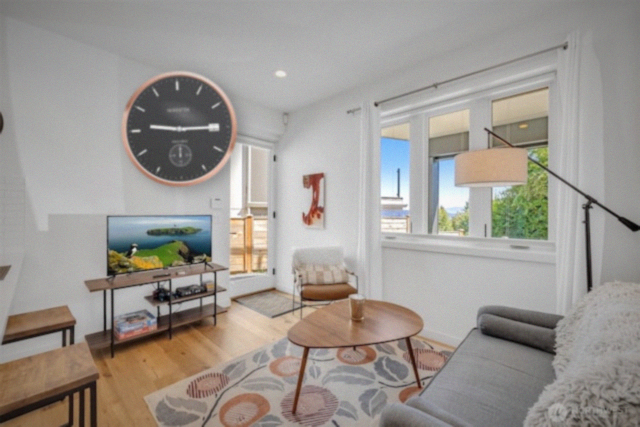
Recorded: 9:15
